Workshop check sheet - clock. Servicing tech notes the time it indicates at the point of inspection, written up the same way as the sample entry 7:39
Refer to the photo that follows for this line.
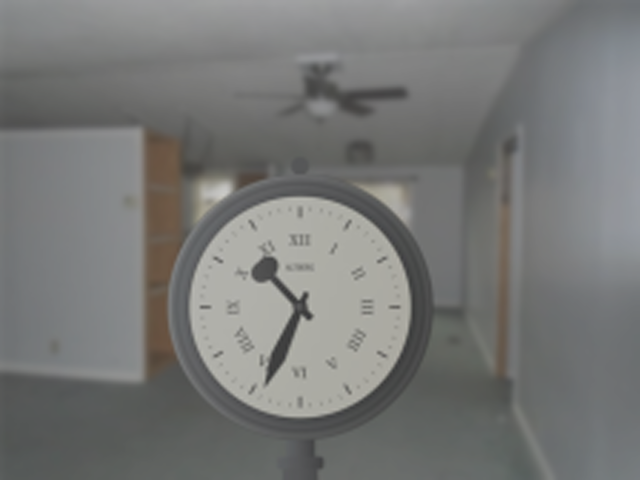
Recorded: 10:34
